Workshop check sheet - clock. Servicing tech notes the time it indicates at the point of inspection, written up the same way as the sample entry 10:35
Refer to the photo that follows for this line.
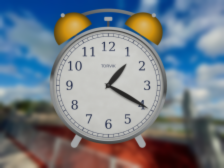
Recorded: 1:20
